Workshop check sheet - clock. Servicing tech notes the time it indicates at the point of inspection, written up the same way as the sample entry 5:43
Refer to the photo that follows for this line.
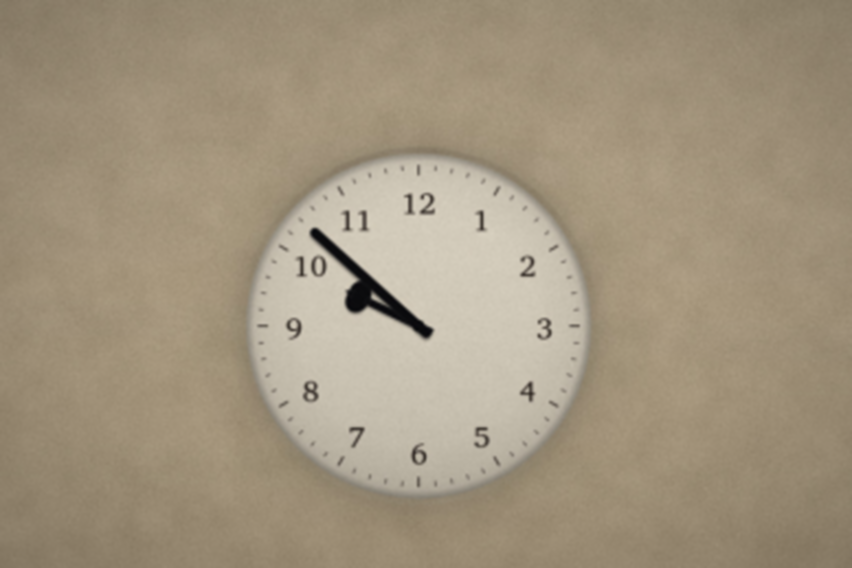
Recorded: 9:52
